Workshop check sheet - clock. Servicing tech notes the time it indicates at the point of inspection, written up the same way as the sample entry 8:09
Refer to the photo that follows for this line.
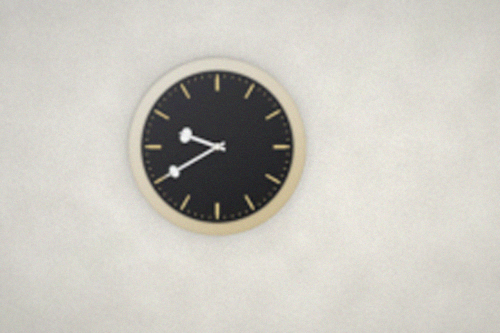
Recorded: 9:40
